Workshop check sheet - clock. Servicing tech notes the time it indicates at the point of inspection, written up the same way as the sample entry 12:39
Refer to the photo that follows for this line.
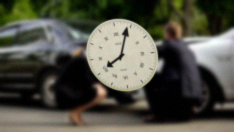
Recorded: 8:04
